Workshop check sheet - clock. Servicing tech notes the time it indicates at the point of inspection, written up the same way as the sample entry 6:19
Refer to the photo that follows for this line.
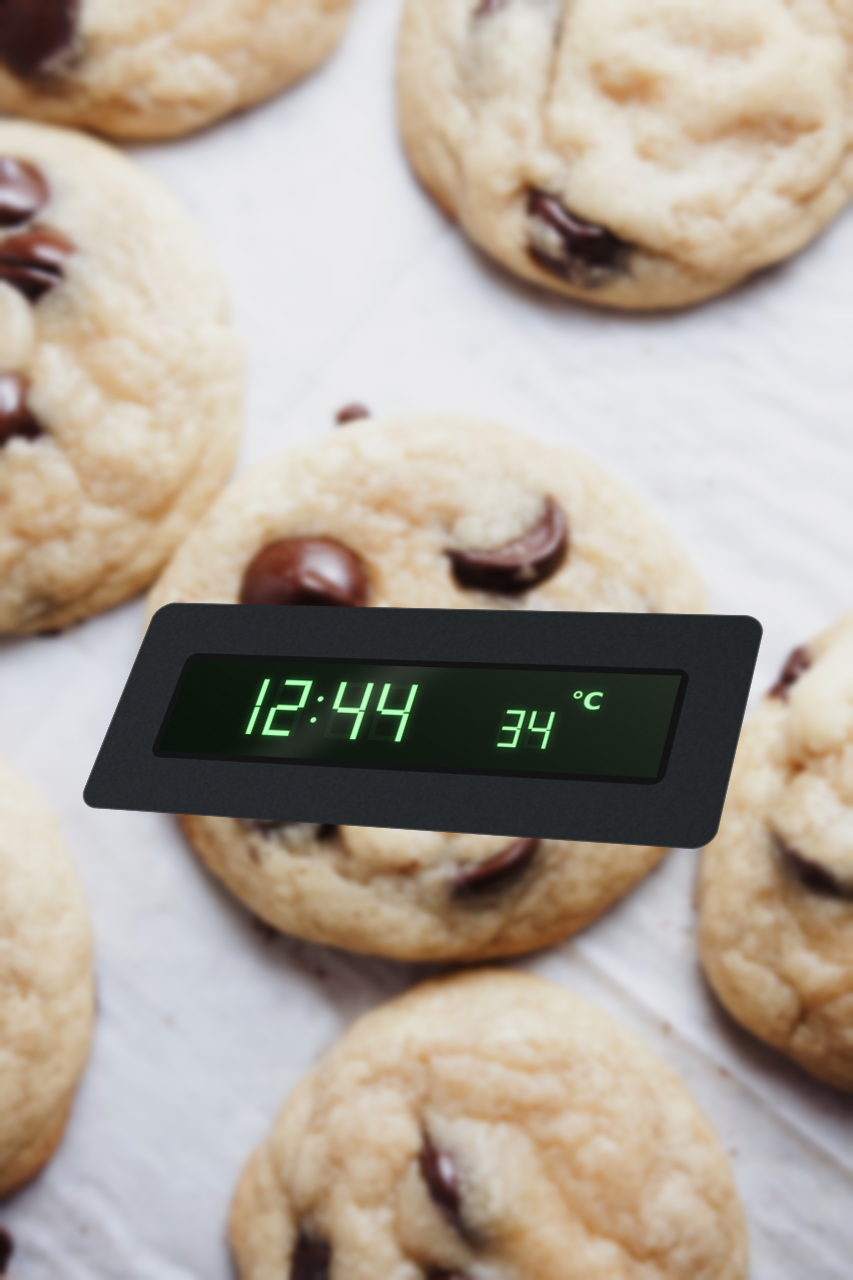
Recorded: 12:44
